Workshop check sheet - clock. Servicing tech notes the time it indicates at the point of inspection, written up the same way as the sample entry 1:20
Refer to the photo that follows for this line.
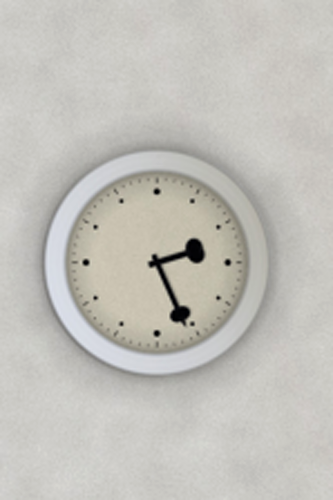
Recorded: 2:26
